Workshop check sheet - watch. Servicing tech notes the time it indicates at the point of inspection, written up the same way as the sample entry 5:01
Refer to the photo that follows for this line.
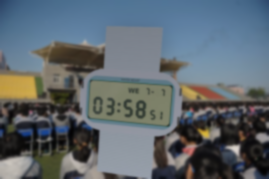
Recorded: 3:58
